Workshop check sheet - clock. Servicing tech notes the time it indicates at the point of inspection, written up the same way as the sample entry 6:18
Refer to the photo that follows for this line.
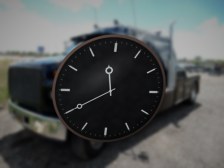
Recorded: 11:40
